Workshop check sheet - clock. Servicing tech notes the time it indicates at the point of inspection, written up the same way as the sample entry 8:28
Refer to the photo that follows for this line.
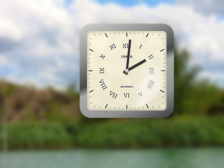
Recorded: 2:01
